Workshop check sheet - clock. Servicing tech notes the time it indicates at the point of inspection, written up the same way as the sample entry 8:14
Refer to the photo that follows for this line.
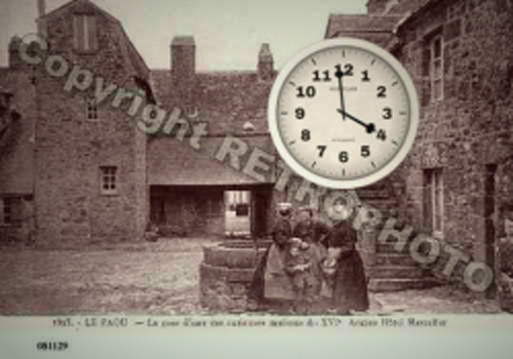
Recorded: 3:59
